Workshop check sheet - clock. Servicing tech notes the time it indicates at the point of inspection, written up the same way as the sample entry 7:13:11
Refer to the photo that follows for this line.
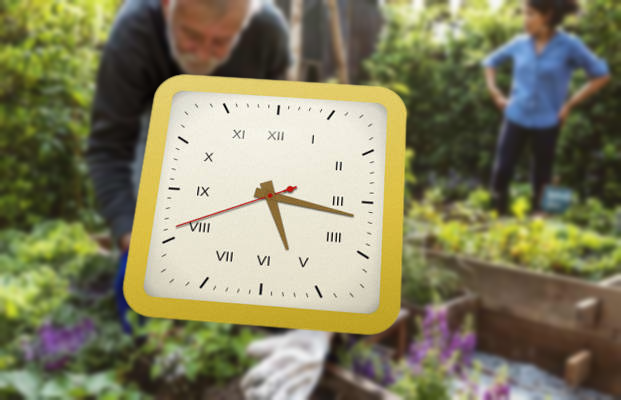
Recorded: 5:16:41
